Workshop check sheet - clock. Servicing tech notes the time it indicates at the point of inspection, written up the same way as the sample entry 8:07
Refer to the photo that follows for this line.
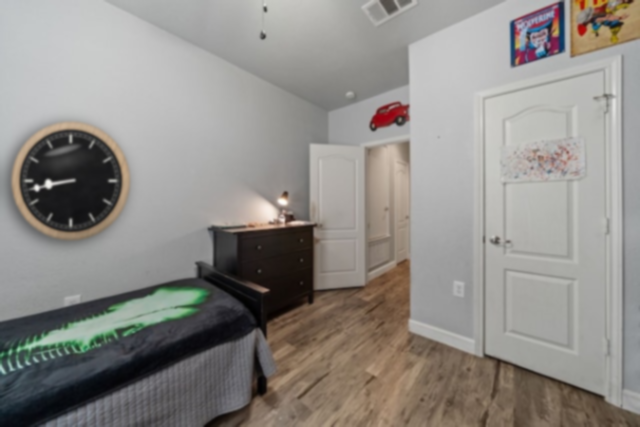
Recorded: 8:43
